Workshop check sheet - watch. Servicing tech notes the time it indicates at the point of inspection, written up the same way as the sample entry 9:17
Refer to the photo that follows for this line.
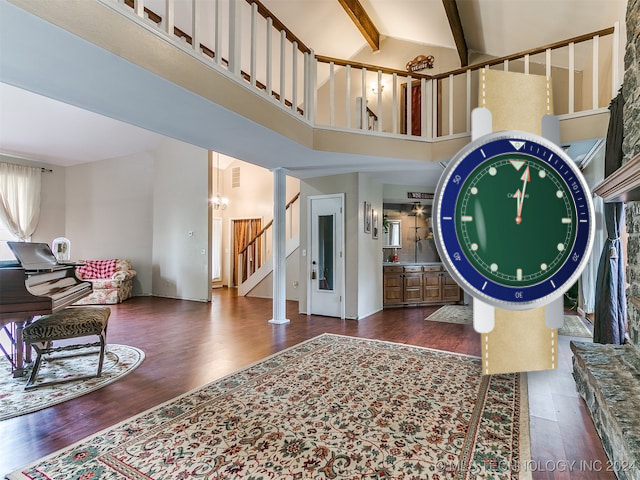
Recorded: 12:02
